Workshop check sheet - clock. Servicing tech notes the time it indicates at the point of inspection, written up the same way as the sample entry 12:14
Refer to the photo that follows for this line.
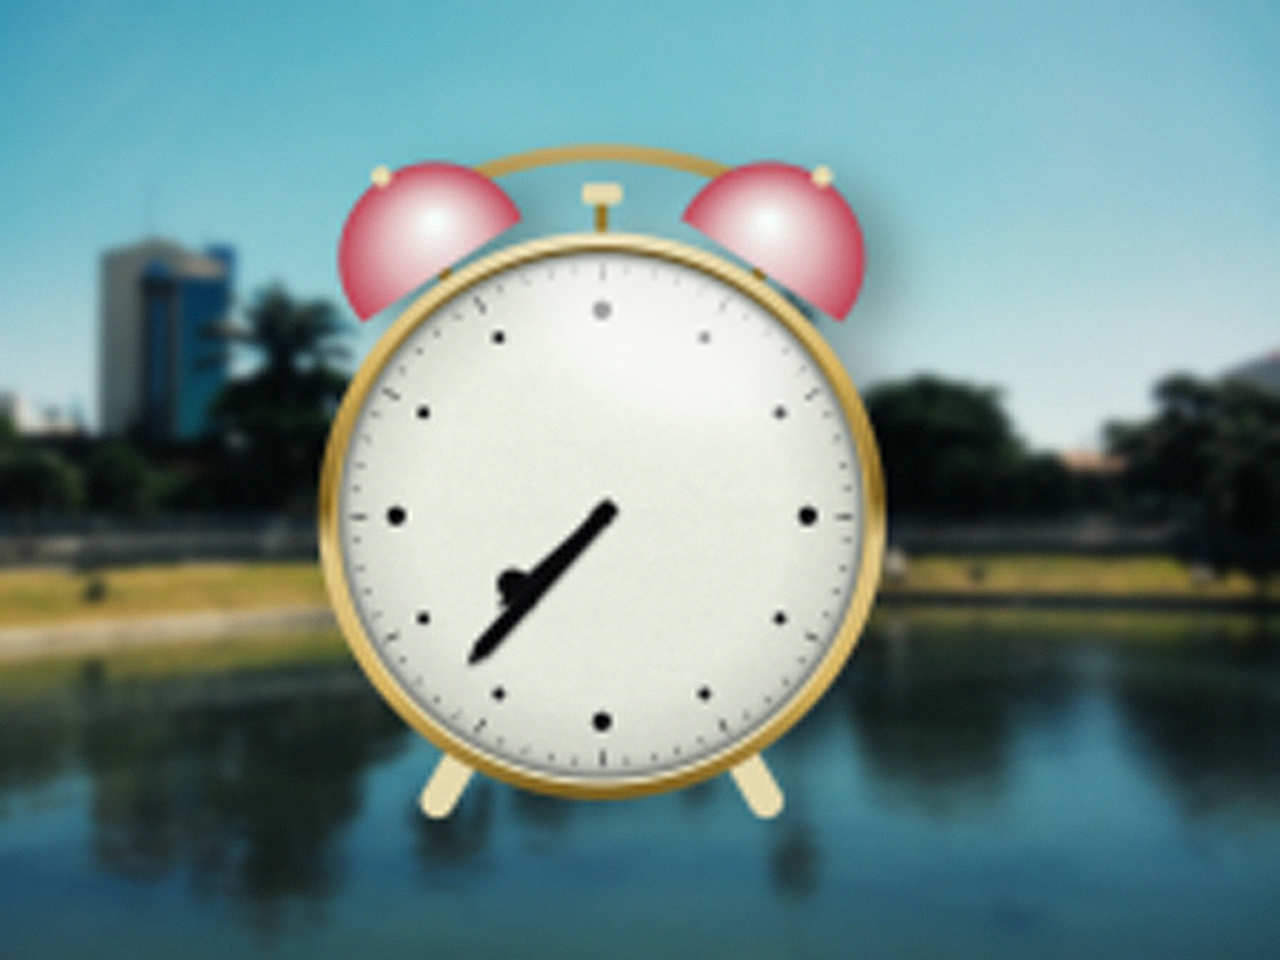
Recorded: 7:37
